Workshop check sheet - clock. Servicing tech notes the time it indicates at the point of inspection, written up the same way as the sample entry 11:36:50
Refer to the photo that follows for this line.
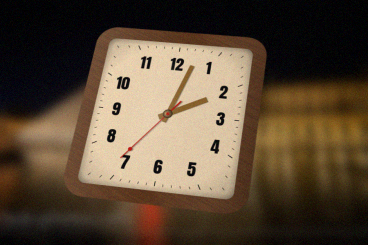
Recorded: 2:02:36
